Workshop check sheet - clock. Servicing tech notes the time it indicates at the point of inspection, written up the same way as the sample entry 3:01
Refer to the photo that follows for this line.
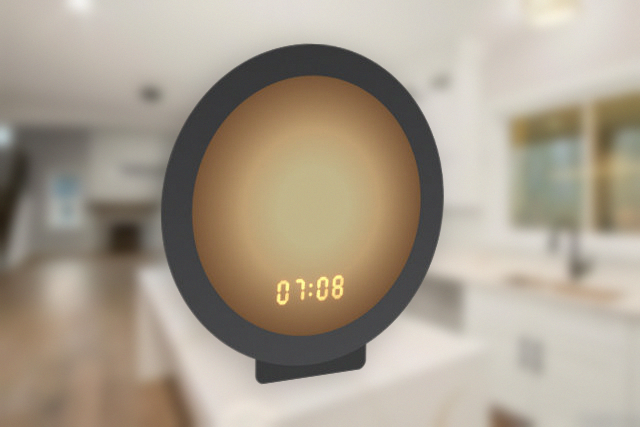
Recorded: 7:08
